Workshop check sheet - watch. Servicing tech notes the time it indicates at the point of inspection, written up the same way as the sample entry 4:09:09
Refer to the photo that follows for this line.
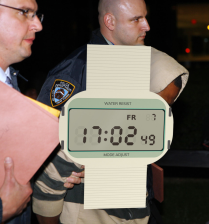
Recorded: 17:02:49
